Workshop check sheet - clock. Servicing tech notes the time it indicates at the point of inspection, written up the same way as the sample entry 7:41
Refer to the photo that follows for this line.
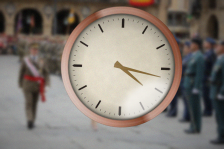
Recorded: 4:17
